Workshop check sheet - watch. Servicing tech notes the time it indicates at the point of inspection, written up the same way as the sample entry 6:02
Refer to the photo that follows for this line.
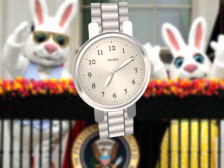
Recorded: 7:10
